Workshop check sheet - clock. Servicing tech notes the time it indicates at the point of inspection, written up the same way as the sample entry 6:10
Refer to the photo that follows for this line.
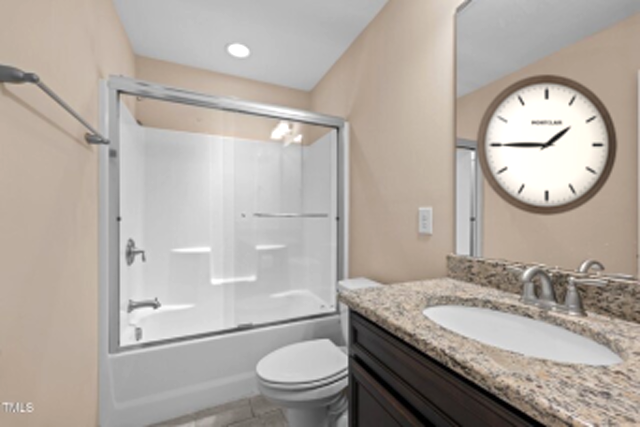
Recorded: 1:45
